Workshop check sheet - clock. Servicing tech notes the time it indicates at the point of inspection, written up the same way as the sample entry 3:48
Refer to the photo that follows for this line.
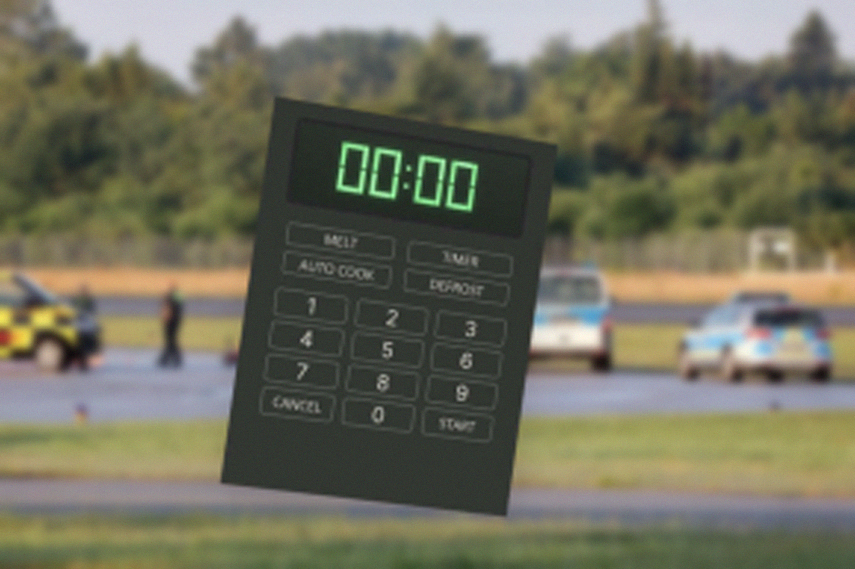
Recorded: 0:00
